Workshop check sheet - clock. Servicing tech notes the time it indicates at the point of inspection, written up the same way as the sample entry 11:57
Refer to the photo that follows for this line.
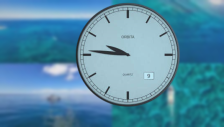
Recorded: 9:46
